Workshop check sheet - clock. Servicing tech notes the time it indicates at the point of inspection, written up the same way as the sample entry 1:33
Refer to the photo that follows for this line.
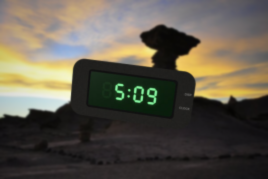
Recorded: 5:09
